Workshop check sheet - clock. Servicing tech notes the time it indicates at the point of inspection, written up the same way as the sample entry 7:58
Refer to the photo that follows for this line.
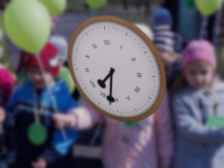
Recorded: 7:32
